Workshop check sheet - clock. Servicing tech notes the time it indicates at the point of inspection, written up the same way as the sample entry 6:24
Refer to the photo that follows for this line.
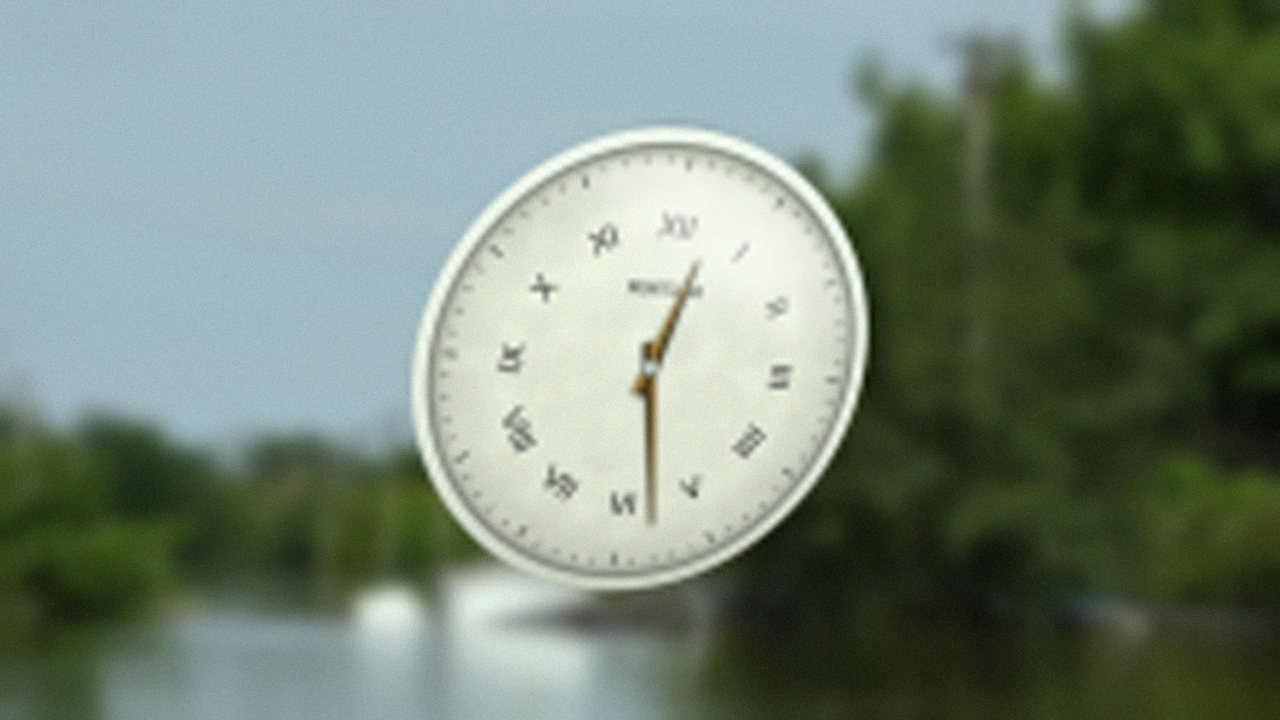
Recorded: 12:28
